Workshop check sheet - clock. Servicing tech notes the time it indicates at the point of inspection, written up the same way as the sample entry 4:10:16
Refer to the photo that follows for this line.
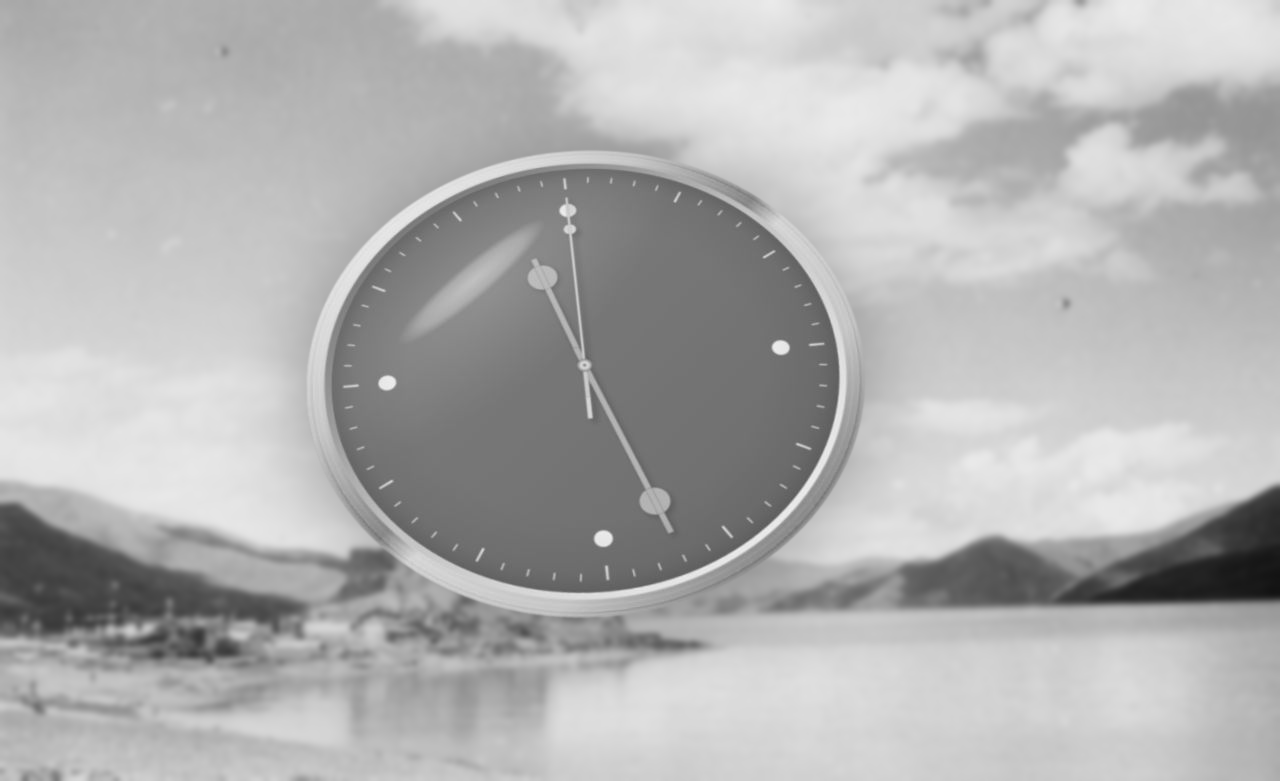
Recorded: 11:27:00
